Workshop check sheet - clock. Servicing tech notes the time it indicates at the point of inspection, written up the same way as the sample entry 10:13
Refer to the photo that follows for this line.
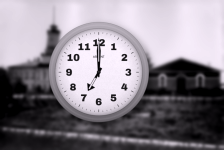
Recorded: 7:00
